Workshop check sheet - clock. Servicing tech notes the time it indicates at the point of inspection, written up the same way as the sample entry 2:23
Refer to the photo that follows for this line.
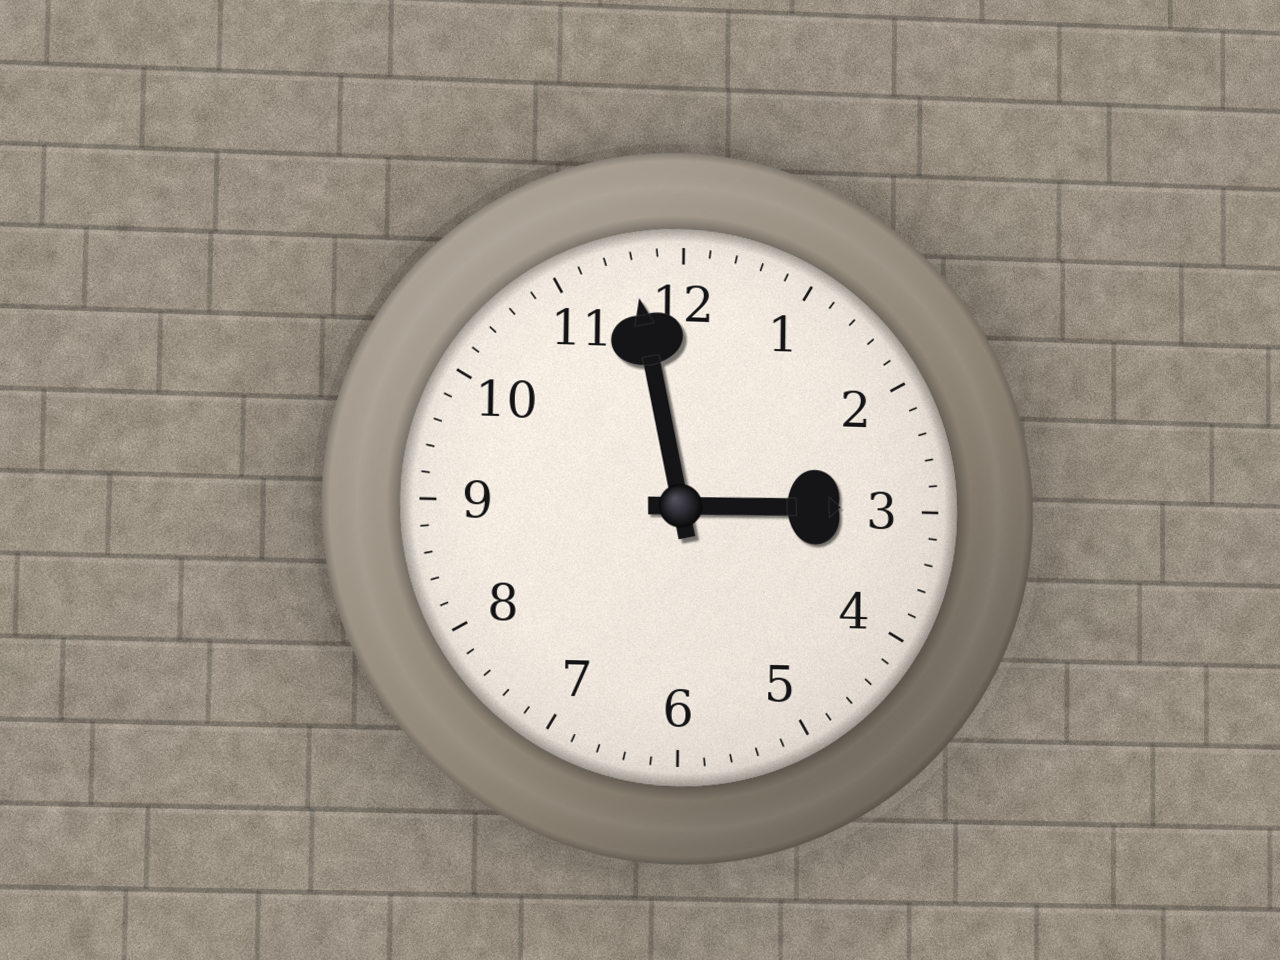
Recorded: 2:58
